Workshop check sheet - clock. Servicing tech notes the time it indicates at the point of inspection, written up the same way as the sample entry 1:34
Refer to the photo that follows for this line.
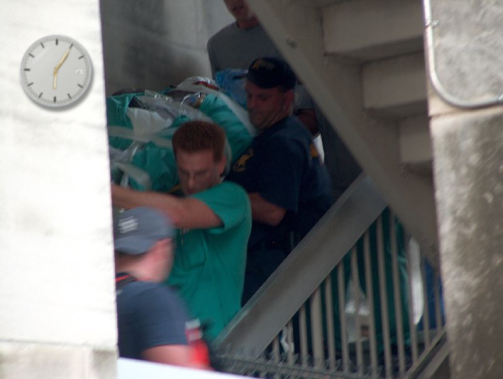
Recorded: 6:05
